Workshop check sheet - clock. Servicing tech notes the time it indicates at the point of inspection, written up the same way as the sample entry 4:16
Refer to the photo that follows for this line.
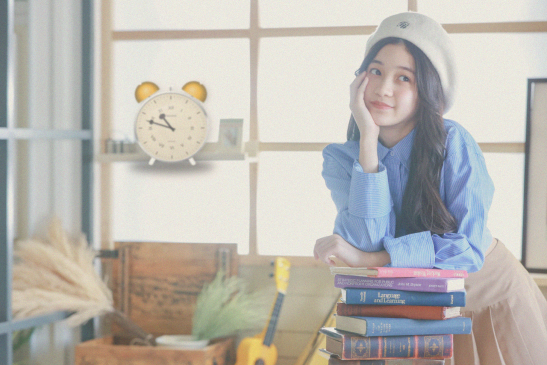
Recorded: 10:48
